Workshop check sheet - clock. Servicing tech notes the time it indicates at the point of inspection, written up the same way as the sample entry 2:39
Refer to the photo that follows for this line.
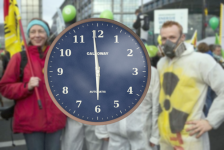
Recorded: 5:59
